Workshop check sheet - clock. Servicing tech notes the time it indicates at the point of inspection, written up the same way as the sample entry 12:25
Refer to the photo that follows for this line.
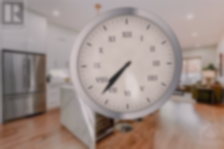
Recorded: 7:37
